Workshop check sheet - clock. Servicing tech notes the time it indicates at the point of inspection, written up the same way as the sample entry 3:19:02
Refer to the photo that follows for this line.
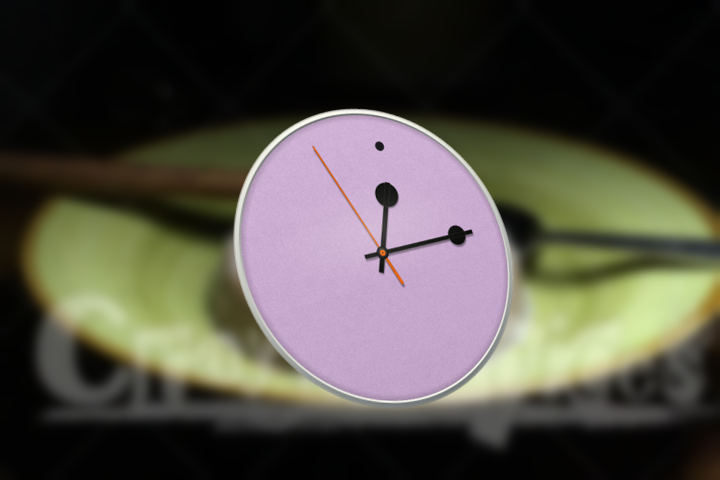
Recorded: 12:11:54
